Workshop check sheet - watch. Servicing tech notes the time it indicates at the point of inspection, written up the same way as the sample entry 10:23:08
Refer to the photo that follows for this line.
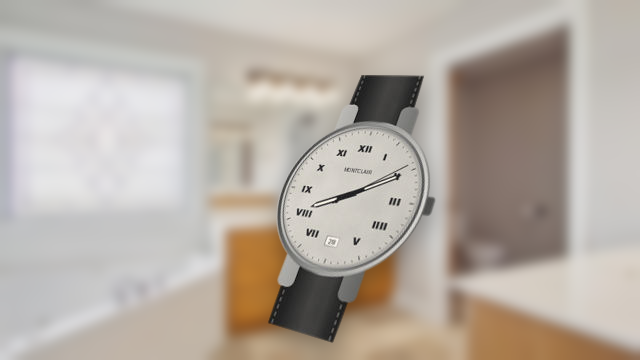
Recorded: 8:10:09
